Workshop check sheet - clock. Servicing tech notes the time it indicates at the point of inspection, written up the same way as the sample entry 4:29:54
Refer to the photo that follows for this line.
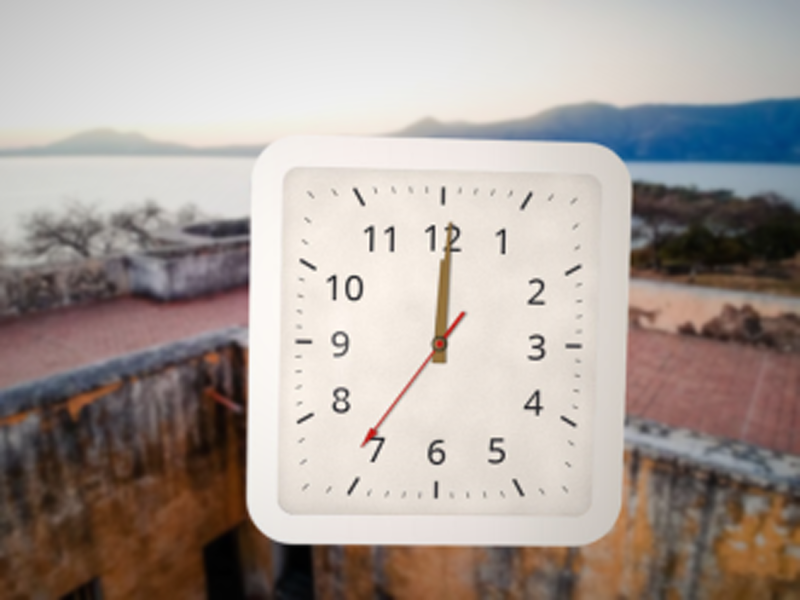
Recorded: 12:00:36
